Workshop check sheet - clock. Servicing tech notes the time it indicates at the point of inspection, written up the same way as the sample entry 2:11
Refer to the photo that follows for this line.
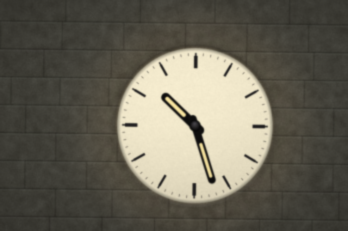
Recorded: 10:27
